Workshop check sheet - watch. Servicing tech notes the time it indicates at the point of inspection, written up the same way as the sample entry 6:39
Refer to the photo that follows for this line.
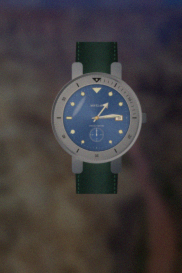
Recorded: 1:14
